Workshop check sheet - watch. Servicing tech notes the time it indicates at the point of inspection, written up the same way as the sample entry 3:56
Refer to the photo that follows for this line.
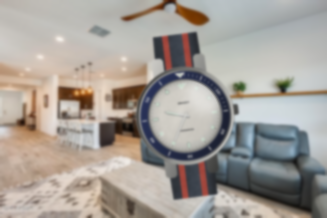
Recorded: 9:35
